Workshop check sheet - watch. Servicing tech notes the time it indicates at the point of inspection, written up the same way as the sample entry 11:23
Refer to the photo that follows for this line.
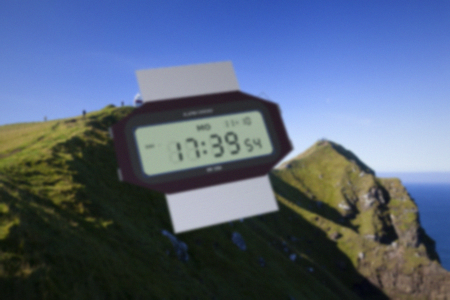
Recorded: 17:39
